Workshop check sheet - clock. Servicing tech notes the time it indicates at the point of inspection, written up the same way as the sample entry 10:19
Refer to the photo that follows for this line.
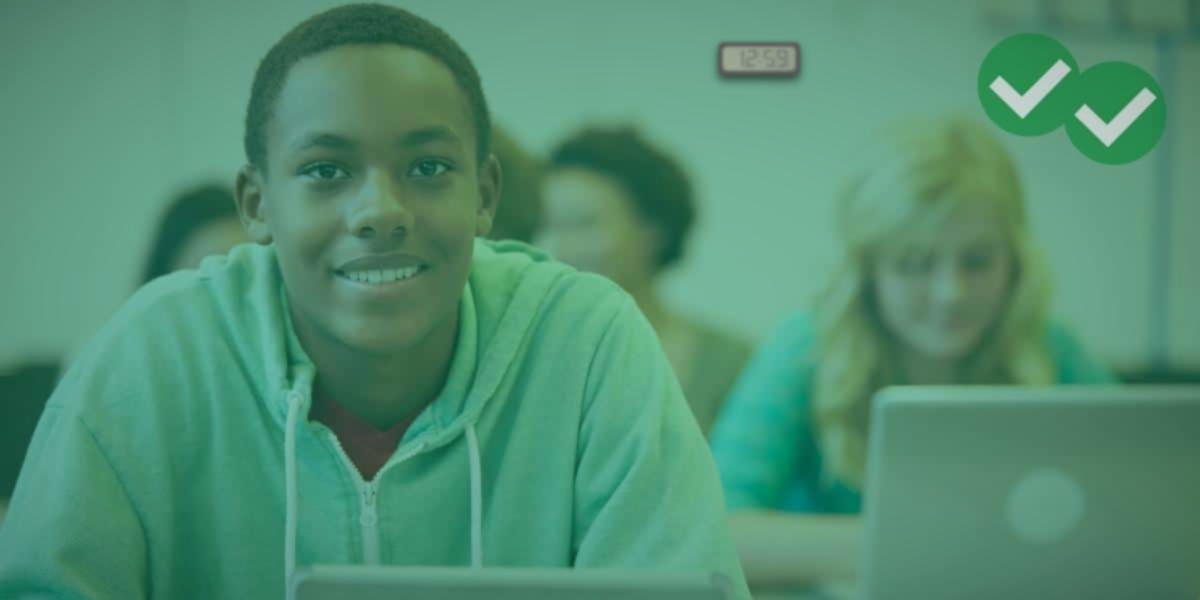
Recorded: 12:59
